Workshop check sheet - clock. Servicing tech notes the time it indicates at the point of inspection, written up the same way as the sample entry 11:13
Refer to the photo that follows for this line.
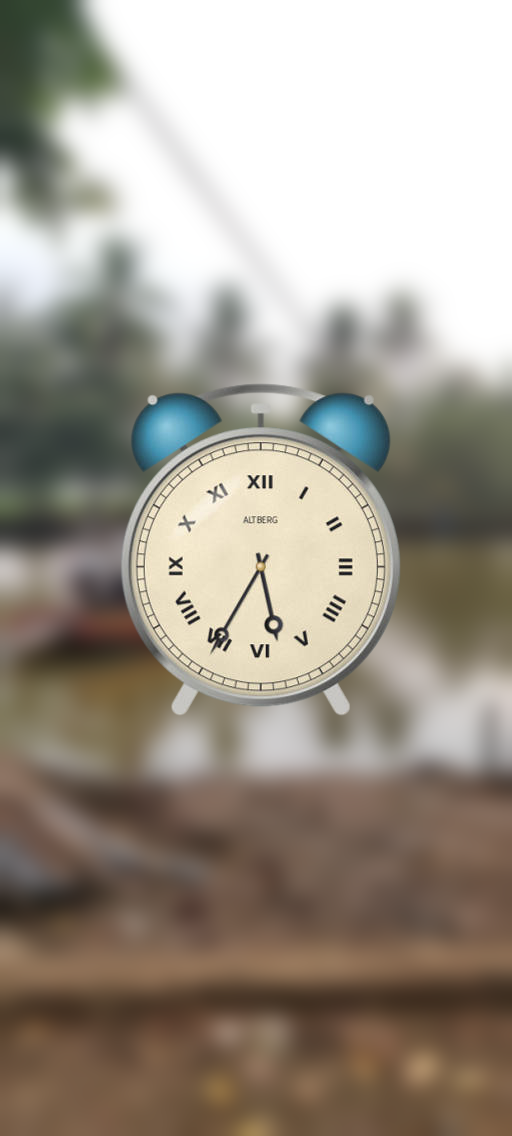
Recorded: 5:35
